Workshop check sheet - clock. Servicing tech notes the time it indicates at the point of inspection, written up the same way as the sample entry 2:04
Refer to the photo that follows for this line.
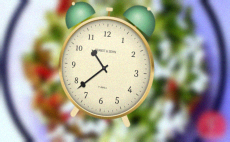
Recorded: 10:38
